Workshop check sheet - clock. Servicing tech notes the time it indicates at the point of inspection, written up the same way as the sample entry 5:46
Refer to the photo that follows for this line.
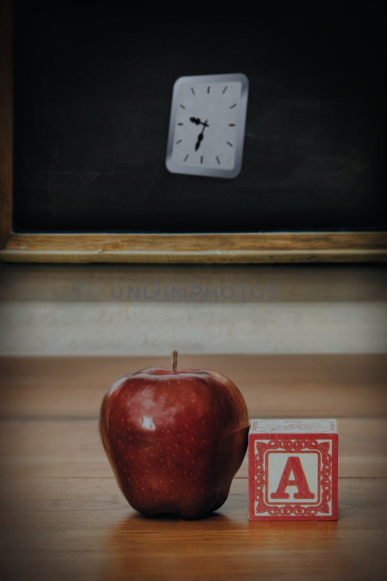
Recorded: 9:33
